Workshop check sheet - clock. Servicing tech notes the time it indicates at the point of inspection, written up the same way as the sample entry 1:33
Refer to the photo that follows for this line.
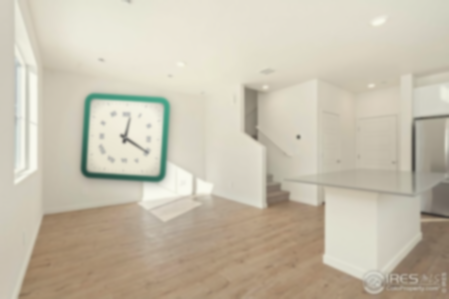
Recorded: 12:20
